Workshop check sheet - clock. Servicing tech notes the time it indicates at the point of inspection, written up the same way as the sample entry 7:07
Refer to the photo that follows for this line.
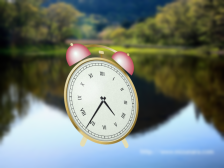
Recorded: 4:36
